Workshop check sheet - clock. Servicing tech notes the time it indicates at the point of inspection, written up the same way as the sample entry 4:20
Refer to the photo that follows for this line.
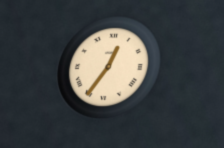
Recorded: 12:35
